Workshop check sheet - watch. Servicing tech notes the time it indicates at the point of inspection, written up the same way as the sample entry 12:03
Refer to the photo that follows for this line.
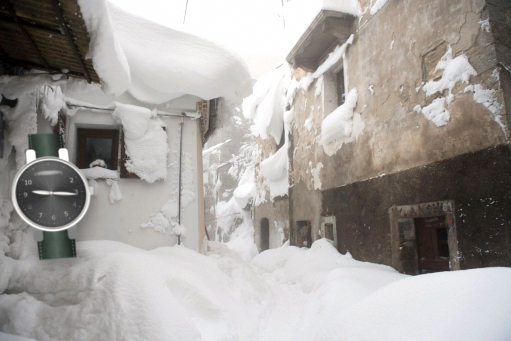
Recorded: 9:16
